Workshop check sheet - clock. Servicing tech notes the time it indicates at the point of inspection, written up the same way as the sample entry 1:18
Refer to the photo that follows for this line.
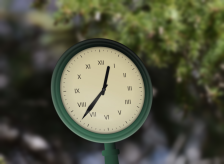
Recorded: 12:37
